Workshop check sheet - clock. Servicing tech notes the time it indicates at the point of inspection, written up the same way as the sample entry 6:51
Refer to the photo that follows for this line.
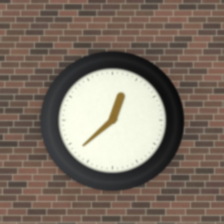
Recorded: 12:38
